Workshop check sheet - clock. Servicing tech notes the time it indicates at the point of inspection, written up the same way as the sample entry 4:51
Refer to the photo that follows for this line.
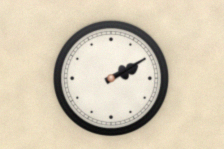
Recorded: 2:10
